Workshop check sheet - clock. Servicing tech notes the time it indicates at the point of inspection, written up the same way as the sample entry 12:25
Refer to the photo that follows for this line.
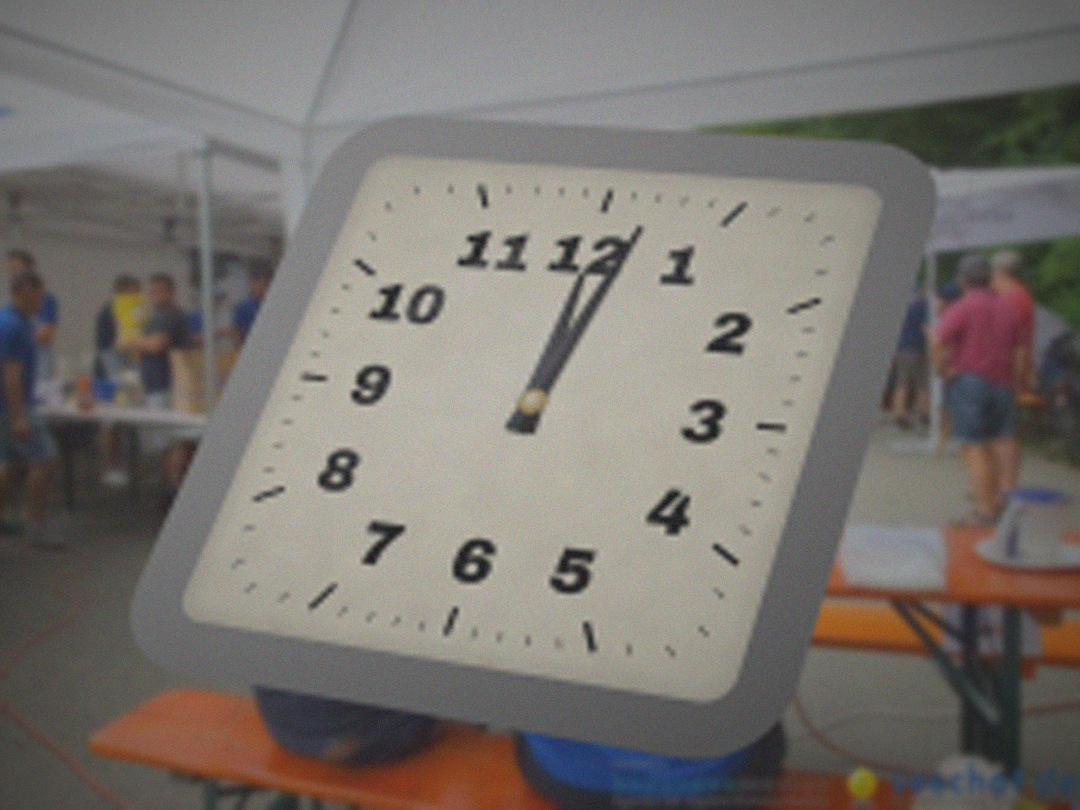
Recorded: 12:02
